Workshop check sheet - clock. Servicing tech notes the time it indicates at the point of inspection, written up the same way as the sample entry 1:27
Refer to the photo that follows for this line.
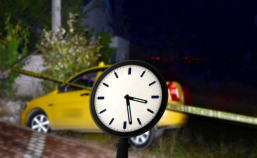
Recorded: 3:28
